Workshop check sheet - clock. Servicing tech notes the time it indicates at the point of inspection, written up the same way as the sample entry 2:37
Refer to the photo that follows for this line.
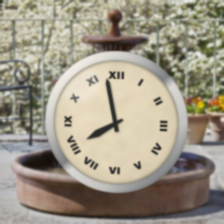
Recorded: 7:58
